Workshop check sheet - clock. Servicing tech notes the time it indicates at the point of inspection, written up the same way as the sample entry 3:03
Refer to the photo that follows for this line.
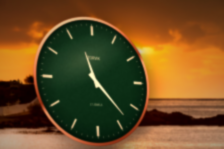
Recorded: 11:23
